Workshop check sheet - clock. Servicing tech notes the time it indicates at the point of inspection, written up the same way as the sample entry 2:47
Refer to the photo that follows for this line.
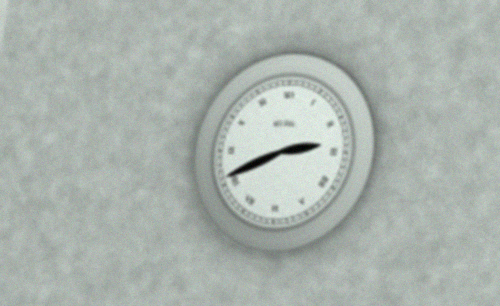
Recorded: 2:41
